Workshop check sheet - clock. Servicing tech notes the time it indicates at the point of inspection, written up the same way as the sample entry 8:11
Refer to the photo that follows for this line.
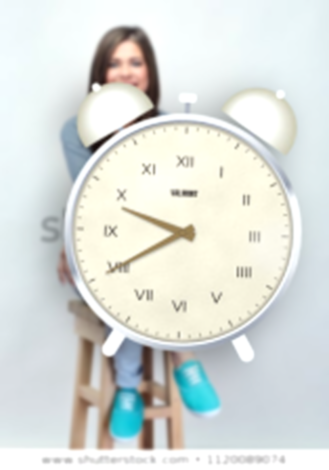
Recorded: 9:40
